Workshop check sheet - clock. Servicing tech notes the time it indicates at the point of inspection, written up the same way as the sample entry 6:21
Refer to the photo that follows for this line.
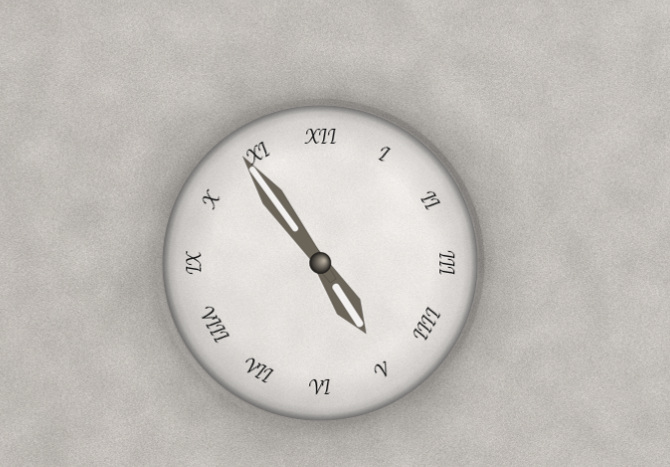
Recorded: 4:54
